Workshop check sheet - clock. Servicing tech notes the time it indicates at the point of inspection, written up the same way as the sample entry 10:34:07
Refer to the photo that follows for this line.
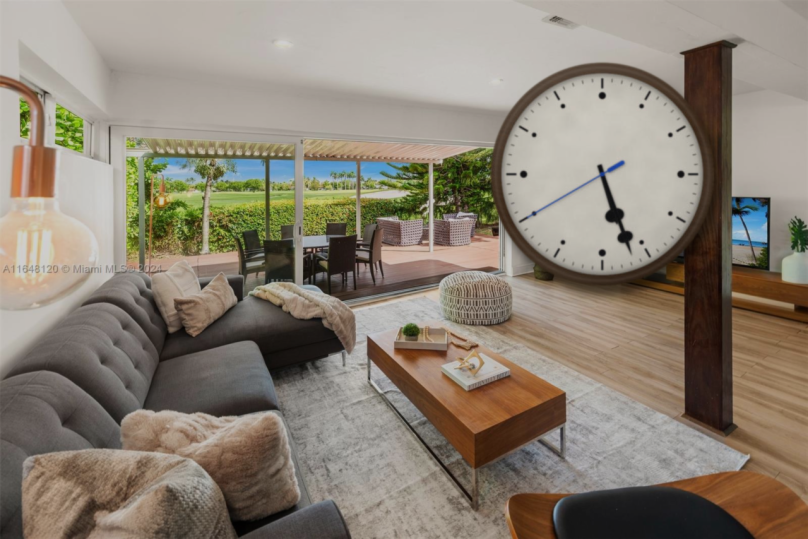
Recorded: 5:26:40
